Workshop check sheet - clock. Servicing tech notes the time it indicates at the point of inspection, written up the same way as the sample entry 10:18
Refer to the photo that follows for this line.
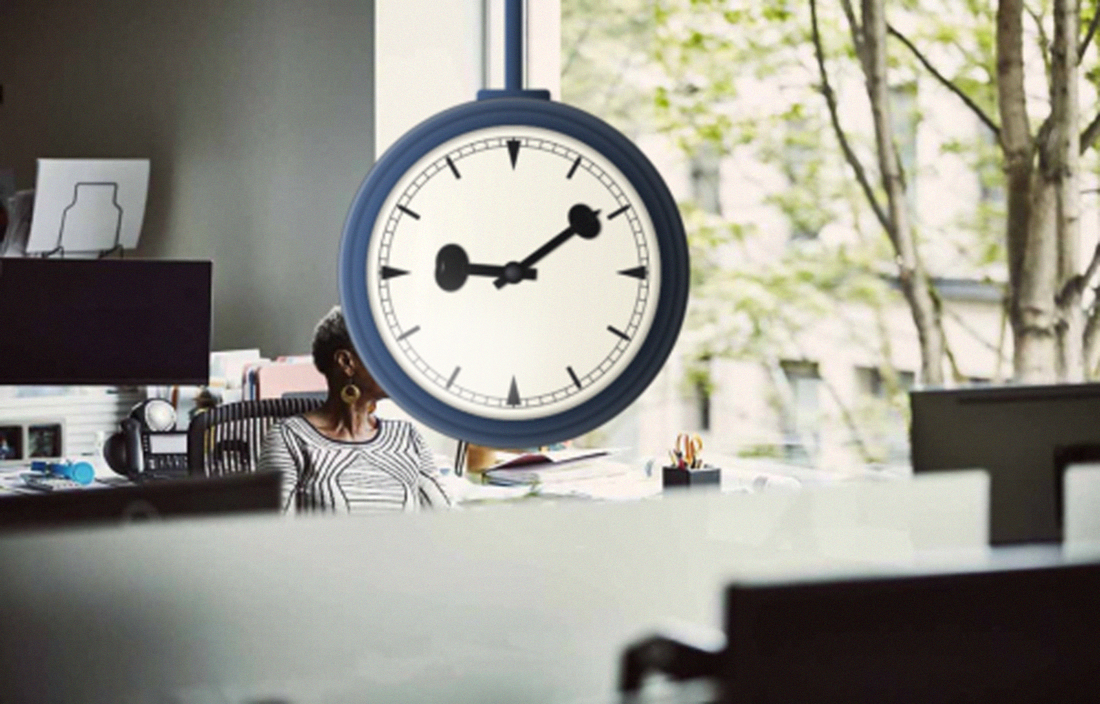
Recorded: 9:09
